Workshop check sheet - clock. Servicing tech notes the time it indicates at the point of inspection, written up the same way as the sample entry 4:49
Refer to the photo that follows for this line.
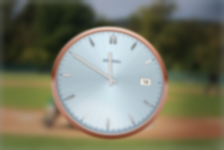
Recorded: 11:50
